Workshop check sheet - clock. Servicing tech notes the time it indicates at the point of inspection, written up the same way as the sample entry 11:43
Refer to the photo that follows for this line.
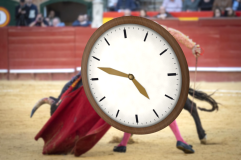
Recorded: 4:48
